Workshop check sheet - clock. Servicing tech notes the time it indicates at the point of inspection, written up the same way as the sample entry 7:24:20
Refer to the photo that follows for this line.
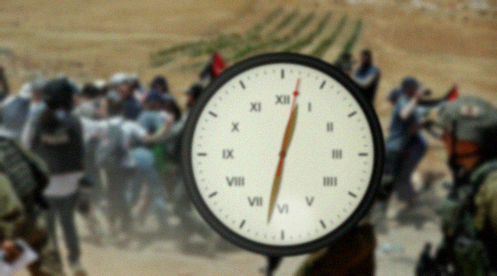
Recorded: 12:32:02
